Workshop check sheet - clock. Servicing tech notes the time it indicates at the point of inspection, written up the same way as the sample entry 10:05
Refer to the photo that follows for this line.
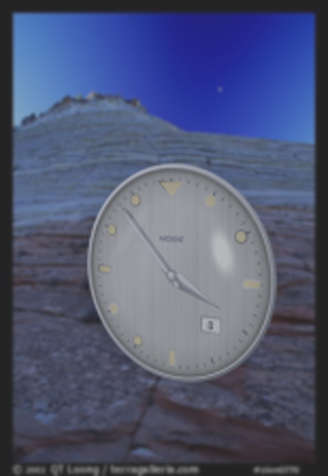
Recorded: 3:53
